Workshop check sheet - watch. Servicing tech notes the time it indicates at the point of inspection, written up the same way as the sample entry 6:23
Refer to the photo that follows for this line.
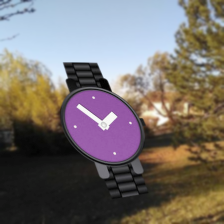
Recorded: 1:53
